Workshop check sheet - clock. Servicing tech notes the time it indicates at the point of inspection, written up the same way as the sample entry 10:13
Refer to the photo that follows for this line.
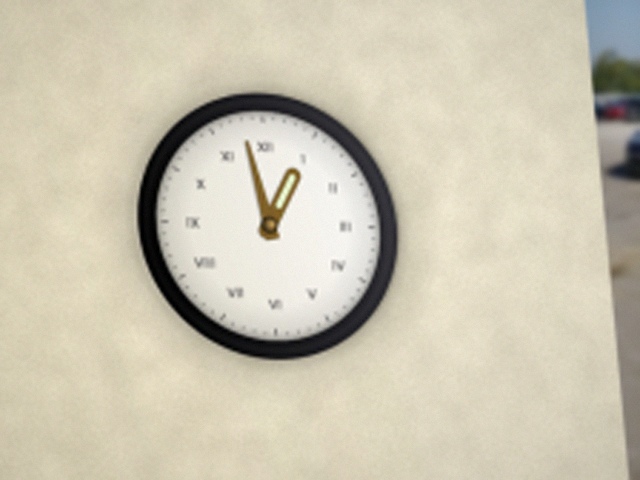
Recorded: 12:58
